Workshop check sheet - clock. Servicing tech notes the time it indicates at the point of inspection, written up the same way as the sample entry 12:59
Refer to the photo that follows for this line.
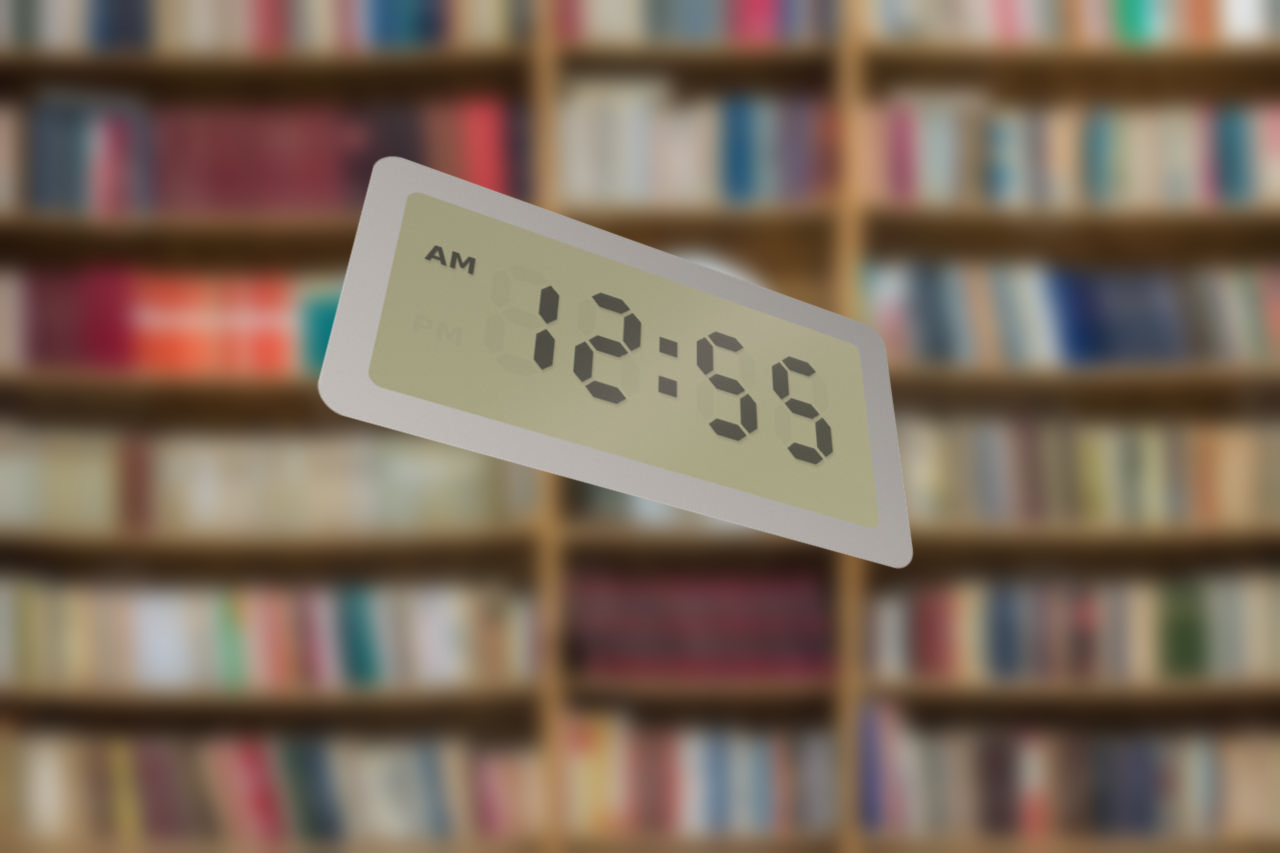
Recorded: 12:55
